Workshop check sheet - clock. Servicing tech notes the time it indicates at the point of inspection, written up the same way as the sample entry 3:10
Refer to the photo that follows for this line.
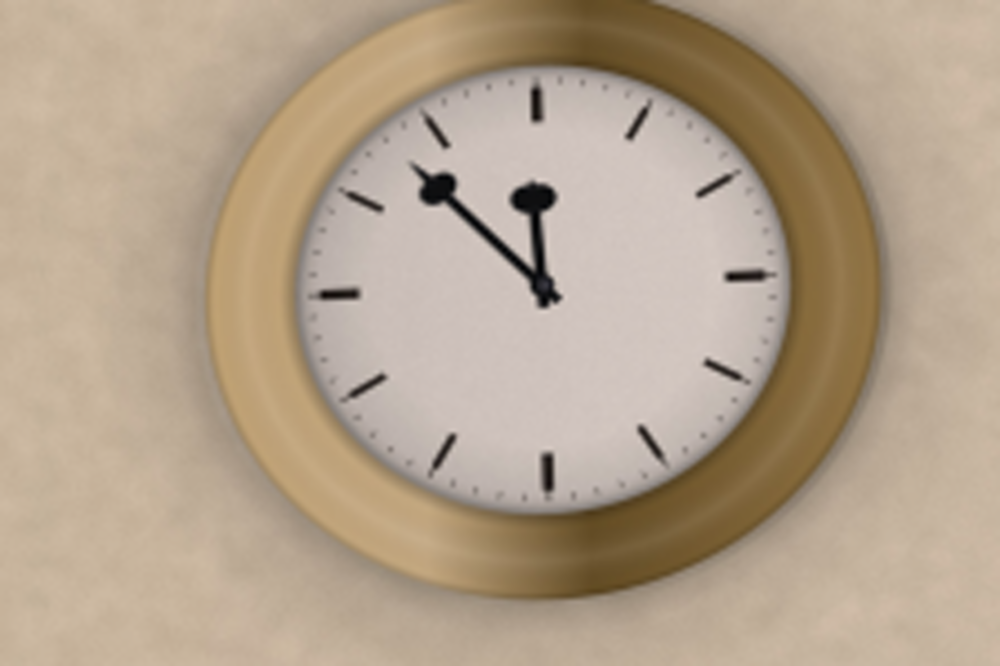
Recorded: 11:53
